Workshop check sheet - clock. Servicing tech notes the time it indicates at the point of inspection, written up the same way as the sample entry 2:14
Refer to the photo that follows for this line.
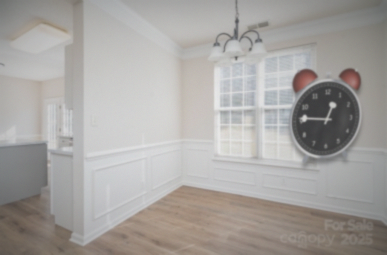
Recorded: 12:46
